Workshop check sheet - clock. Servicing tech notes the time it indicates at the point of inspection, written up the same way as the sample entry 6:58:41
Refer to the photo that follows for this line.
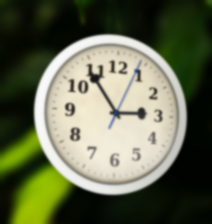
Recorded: 2:54:04
